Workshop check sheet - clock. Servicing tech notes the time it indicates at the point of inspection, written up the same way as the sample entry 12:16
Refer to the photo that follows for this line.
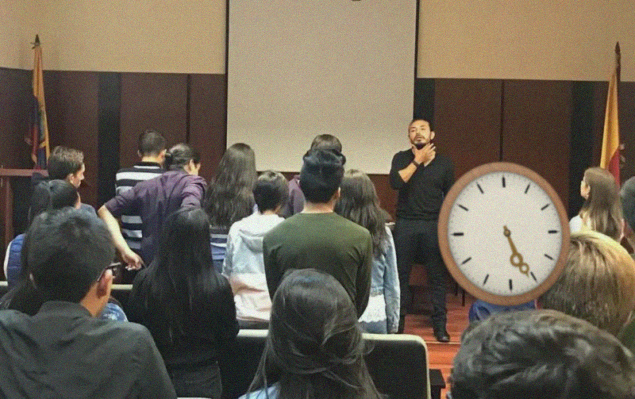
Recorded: 5:26
